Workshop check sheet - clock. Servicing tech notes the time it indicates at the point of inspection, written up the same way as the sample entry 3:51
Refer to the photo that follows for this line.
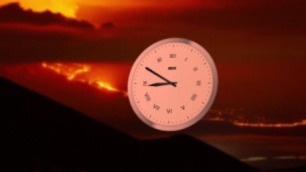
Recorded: 8:50
